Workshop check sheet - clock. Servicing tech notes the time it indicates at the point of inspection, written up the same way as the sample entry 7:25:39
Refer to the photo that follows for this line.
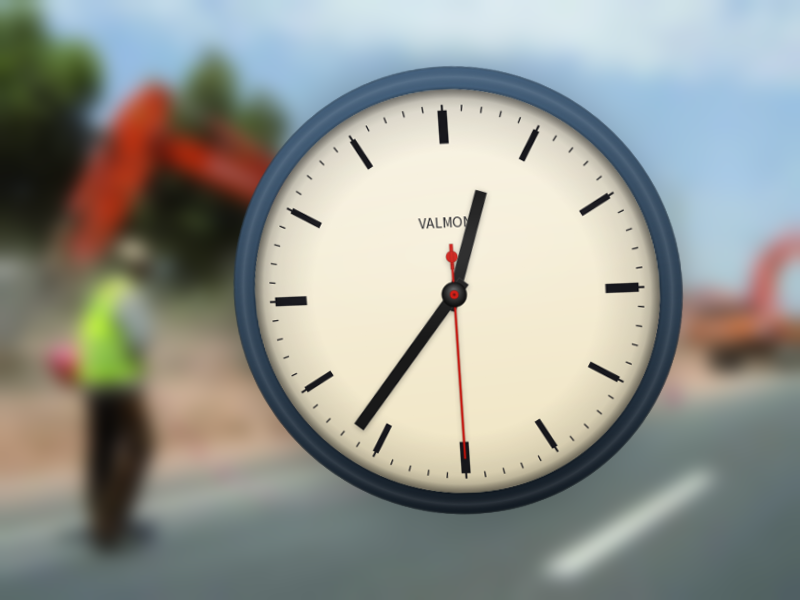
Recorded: 12:36:30
